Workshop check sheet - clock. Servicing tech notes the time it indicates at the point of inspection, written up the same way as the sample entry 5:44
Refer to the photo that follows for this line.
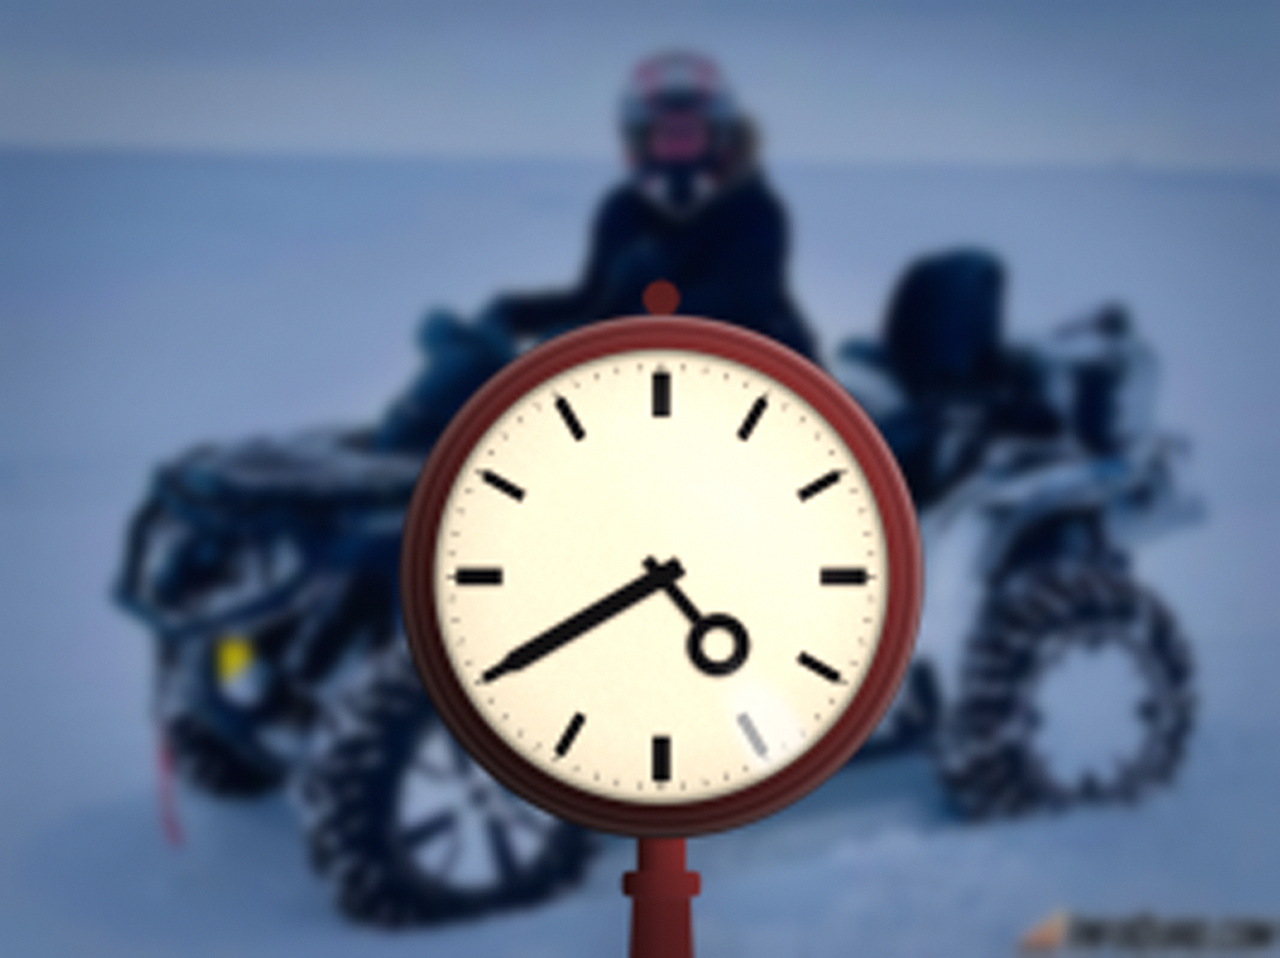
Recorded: 4:40
